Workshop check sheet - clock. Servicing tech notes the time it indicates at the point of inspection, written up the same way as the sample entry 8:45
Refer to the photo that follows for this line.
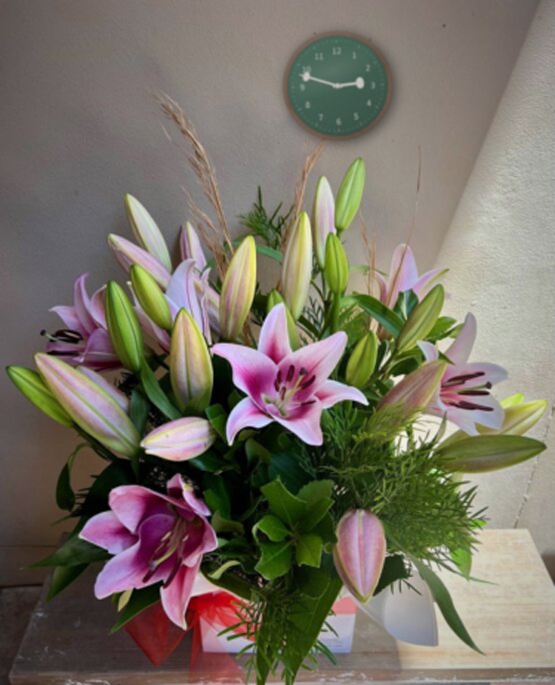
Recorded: 2:48
